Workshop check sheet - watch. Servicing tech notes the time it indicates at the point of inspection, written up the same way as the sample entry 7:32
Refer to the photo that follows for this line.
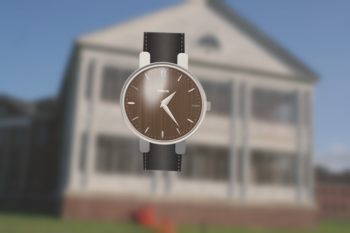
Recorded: 1:24
